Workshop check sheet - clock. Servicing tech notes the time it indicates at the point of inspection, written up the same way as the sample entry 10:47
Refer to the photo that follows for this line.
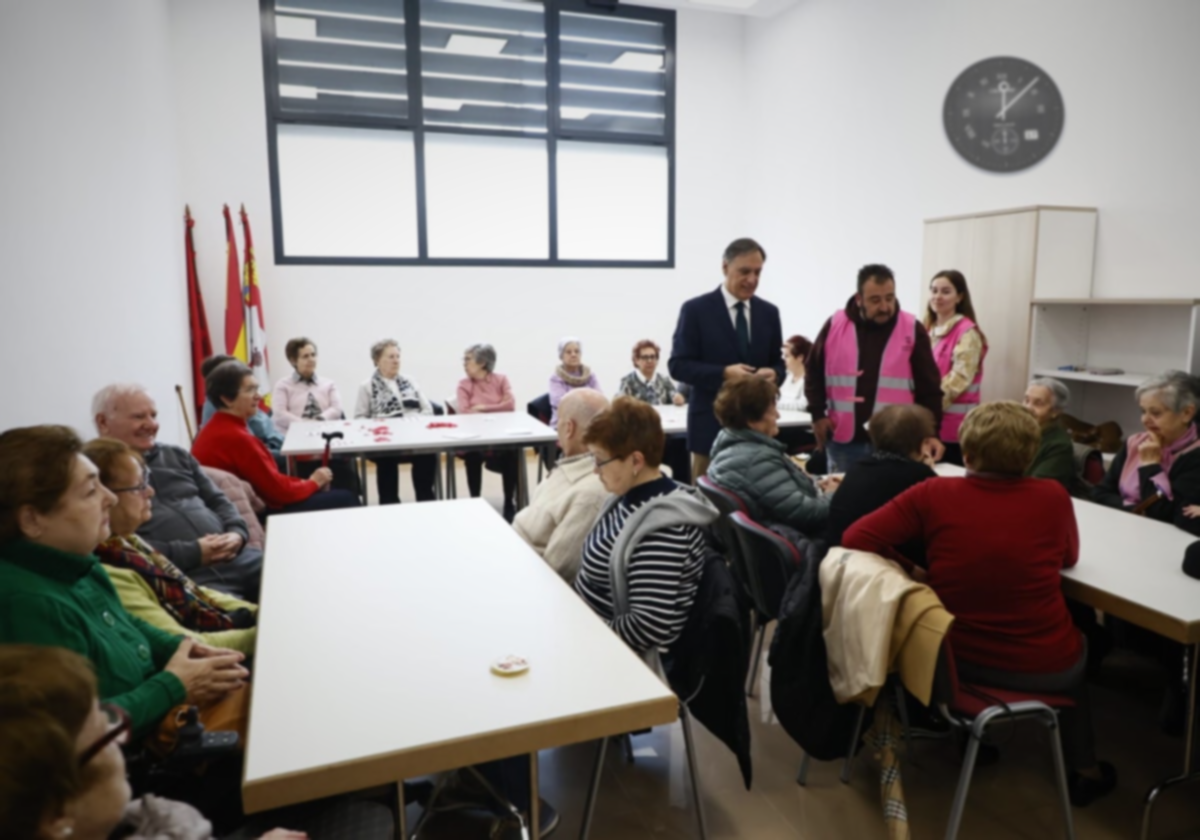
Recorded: 12:08
